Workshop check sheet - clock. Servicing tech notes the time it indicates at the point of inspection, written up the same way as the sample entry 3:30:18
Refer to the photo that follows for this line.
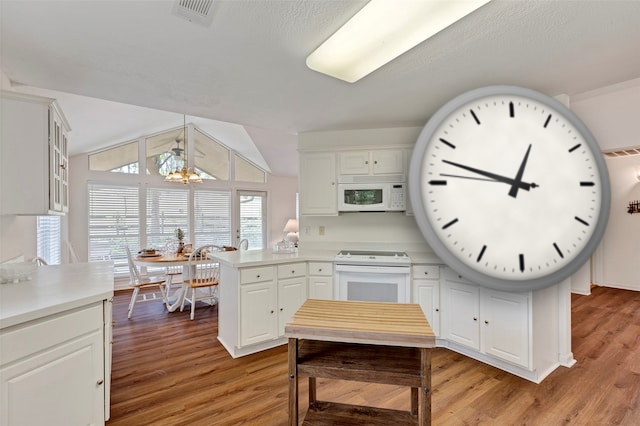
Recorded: 12:47:46
